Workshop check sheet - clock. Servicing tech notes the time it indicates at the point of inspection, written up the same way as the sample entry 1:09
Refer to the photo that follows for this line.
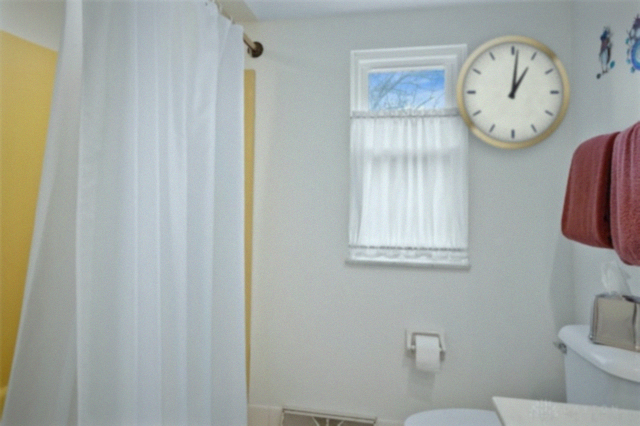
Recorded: 1:01
